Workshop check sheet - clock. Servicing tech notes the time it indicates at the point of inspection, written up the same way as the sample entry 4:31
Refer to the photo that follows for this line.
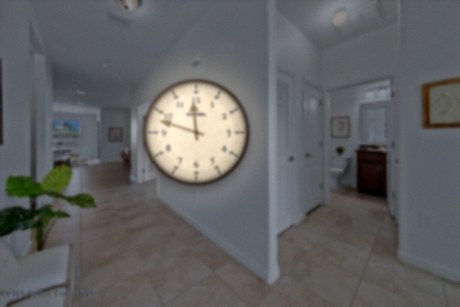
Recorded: 11:48
